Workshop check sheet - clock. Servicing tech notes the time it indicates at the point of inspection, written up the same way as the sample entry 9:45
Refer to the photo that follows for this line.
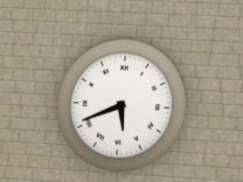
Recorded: 5:41
